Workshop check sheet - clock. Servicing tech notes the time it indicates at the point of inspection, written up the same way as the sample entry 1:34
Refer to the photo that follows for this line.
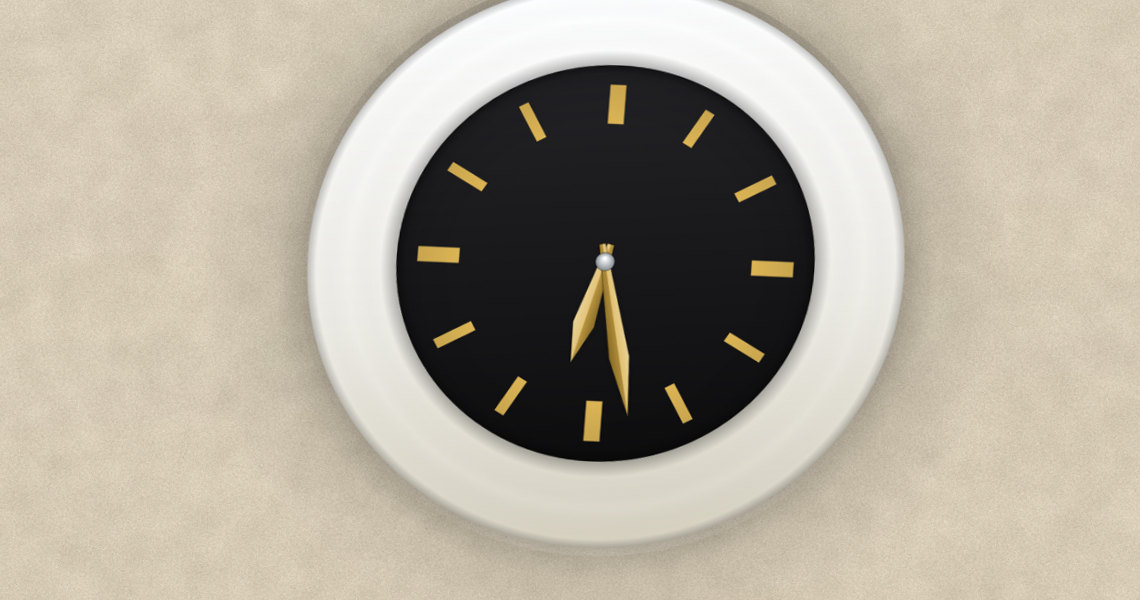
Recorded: 6:28
